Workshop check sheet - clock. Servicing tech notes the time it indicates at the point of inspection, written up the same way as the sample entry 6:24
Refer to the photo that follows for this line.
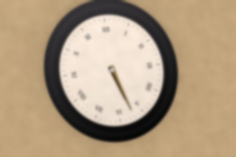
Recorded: 5:27
